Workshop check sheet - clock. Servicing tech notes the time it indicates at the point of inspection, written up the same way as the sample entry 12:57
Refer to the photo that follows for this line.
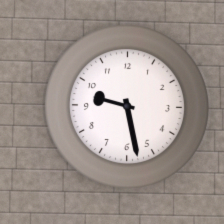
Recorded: 9:28
